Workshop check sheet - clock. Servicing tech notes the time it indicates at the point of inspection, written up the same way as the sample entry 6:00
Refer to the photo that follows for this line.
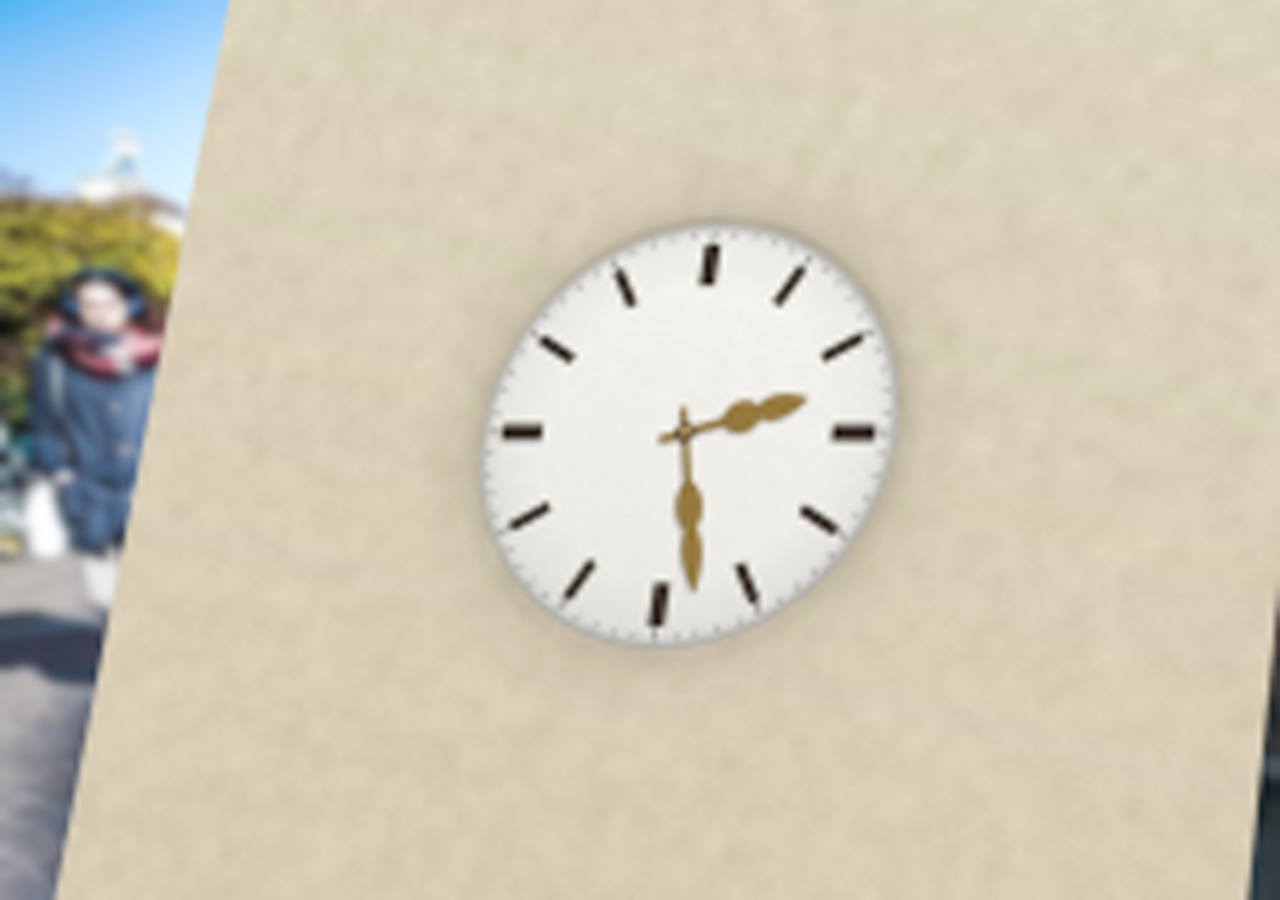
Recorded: 2:28
